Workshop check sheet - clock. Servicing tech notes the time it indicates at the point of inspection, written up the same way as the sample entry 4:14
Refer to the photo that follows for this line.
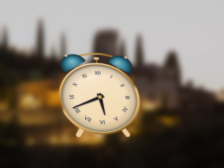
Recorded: 5:41
